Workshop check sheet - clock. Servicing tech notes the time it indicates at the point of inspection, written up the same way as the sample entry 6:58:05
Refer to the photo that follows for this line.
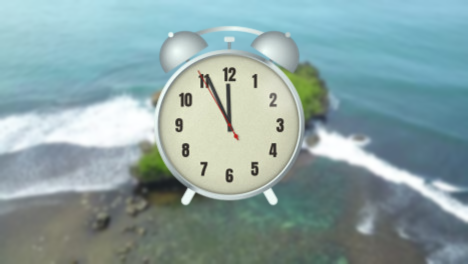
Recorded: 11:55:55
